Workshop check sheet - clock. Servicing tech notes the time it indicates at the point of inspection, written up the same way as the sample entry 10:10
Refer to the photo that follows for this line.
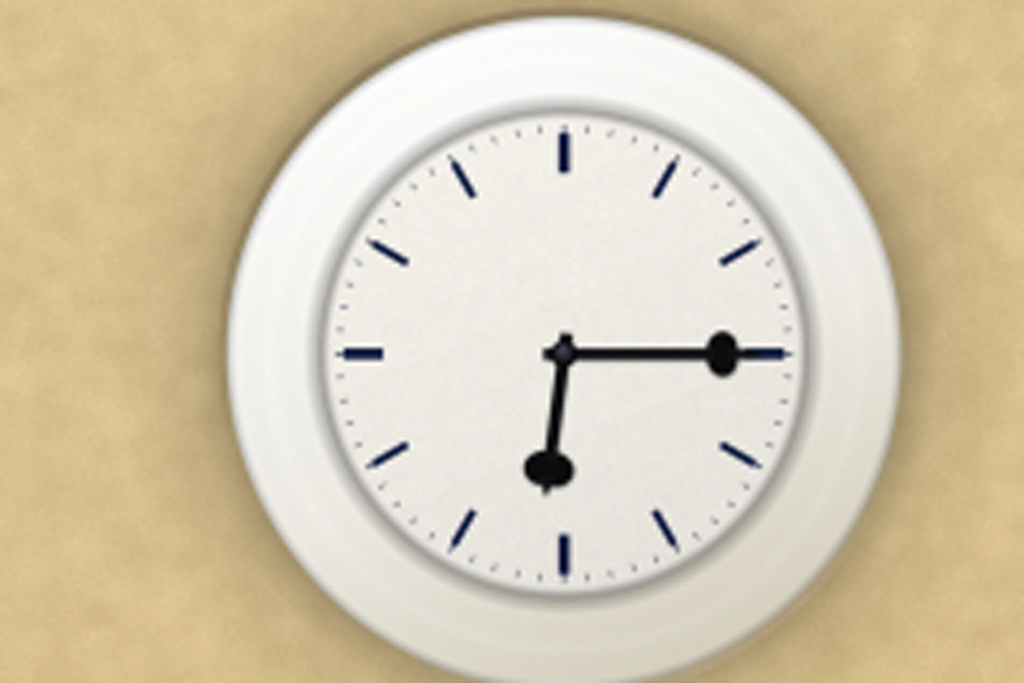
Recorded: 6:15
